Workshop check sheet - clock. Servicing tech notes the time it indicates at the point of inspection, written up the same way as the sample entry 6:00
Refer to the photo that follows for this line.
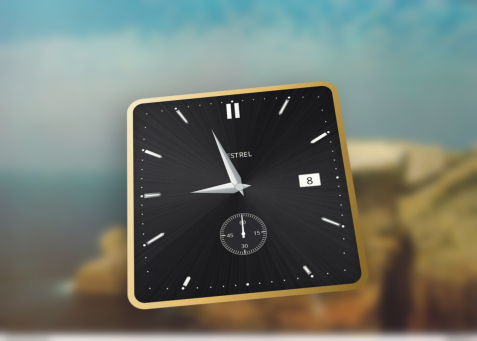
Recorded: 8:57
